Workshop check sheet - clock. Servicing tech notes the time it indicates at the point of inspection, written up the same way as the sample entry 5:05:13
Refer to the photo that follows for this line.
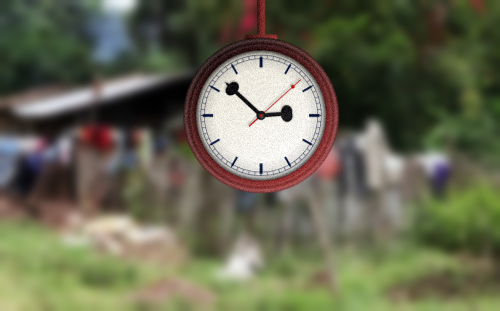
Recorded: 2:52:08
